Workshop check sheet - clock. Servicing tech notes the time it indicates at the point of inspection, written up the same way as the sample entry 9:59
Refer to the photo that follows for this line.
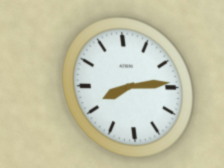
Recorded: 8:14
